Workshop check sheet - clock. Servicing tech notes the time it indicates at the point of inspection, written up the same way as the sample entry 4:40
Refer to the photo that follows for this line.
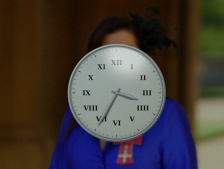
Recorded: 3:35
